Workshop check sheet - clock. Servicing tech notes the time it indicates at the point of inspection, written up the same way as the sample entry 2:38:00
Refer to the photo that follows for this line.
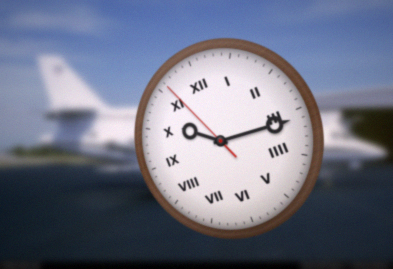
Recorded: 10:15:56
